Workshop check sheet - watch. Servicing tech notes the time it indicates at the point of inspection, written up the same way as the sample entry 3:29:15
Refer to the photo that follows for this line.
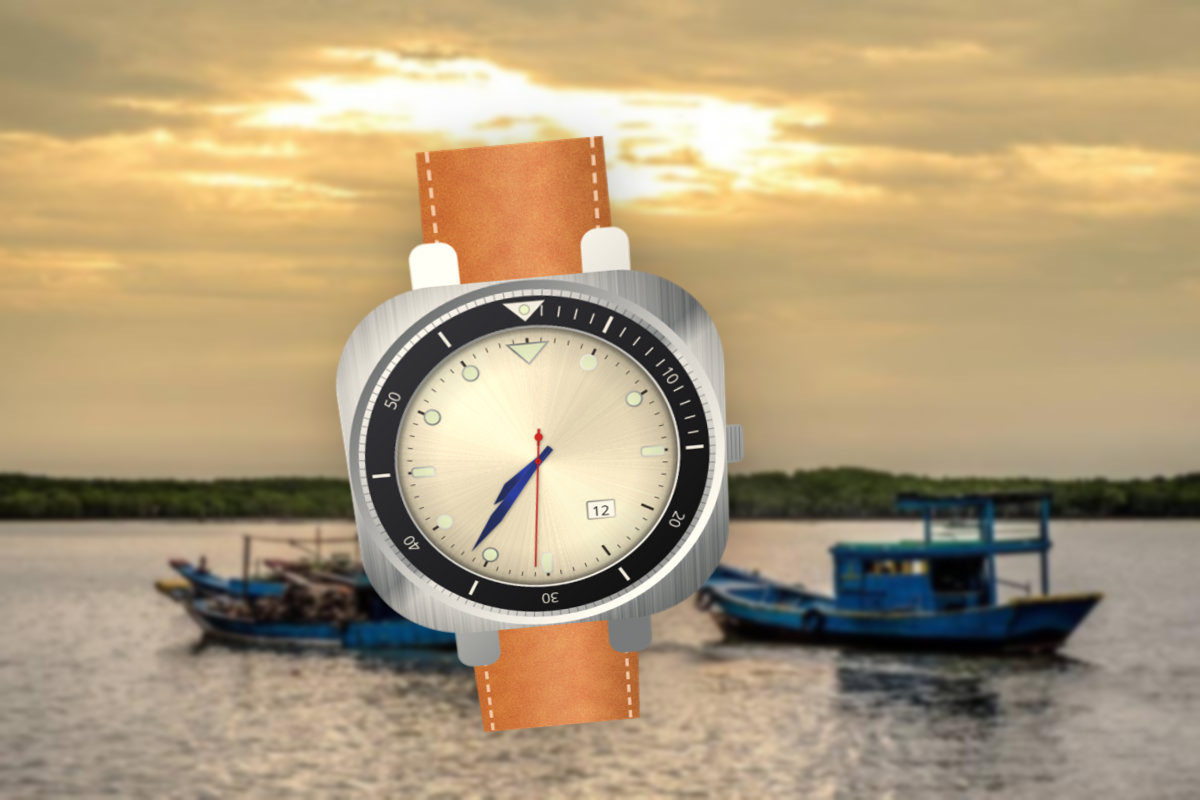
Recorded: 7:36:31
